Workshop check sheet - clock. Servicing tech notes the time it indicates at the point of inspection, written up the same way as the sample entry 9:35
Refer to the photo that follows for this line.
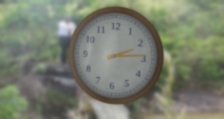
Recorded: 2:14
